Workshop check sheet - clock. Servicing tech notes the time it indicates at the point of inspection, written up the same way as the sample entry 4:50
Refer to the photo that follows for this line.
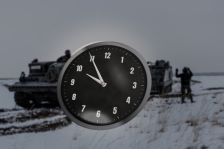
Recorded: 9:55
